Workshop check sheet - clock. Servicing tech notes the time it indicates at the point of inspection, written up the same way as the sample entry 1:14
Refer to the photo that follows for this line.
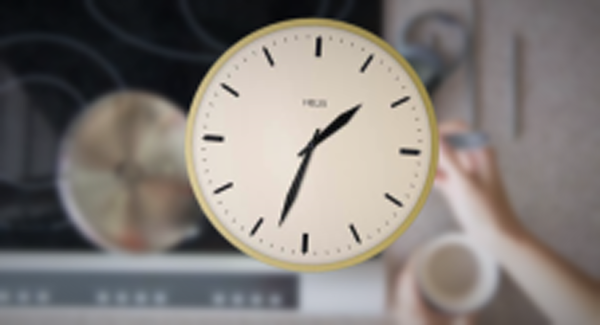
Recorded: 1:33
